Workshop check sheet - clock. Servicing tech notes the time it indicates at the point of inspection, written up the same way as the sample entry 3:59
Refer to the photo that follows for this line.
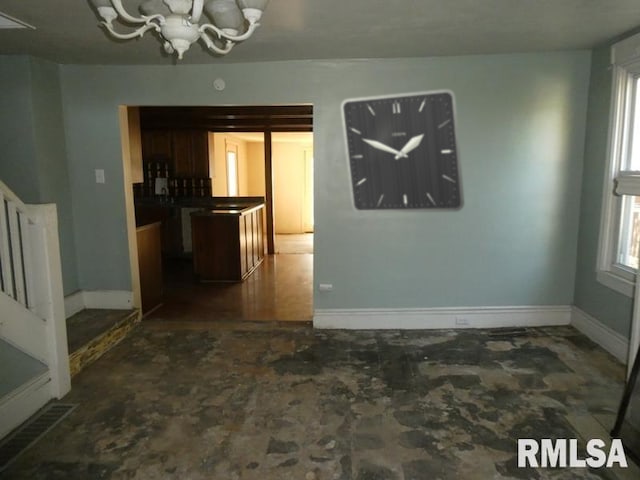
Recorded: 1:49
